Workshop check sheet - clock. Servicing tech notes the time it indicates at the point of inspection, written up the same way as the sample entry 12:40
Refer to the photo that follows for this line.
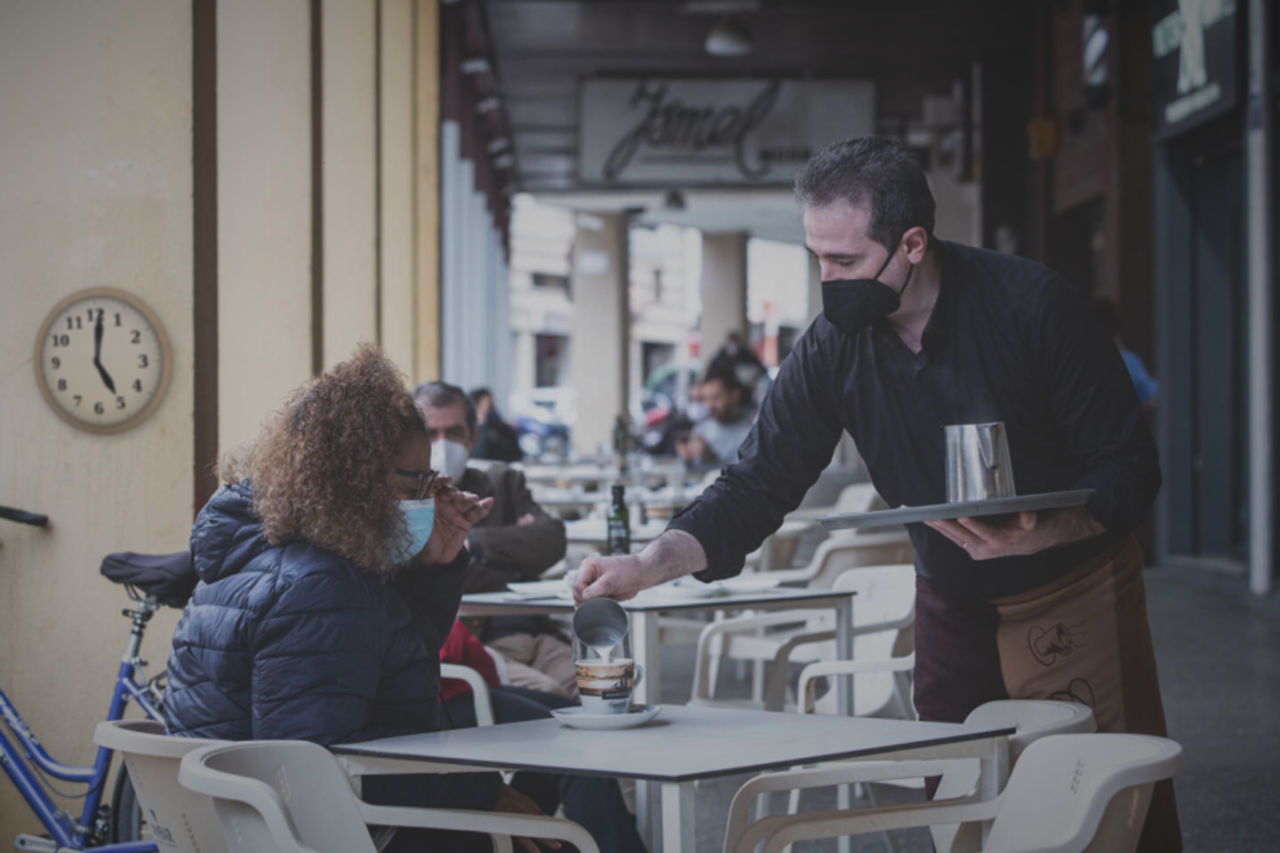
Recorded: 5:01
